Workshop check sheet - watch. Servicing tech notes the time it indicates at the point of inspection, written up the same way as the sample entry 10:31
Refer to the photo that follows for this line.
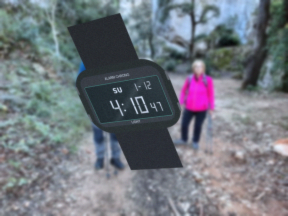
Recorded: 4:10
